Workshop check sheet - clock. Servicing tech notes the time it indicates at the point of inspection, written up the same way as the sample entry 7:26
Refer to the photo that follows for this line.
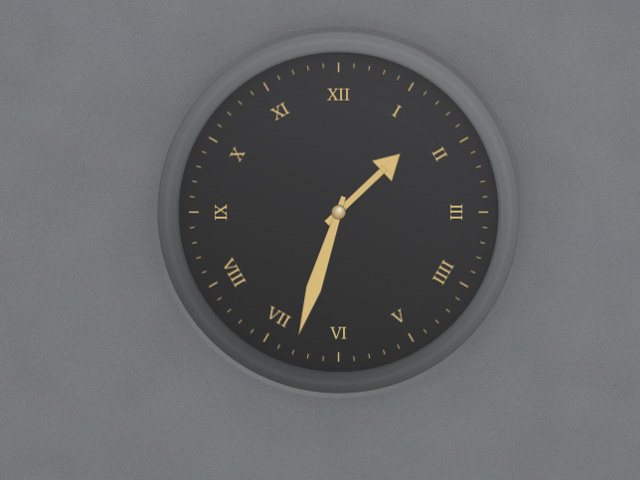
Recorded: 1:33
